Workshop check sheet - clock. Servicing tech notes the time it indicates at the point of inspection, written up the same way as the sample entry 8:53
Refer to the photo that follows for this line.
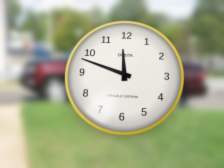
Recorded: 11:48
